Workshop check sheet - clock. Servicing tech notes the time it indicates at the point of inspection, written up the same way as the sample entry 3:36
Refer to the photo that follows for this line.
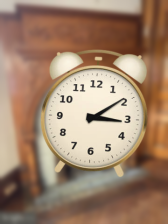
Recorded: 3:09
